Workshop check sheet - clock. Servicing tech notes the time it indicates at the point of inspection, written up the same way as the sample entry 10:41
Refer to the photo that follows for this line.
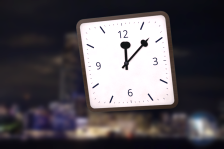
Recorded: 12:08
